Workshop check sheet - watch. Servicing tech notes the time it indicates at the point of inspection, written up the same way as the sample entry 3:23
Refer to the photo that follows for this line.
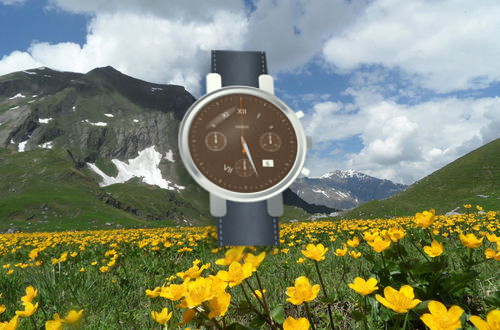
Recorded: 5:27
